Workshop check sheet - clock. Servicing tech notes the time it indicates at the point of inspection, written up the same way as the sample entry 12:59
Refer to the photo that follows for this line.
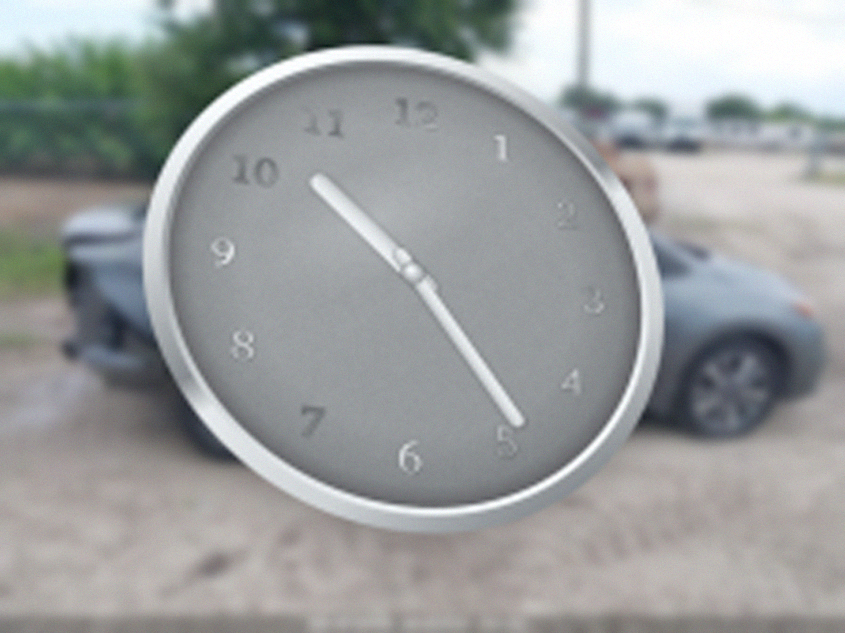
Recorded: 10:24
